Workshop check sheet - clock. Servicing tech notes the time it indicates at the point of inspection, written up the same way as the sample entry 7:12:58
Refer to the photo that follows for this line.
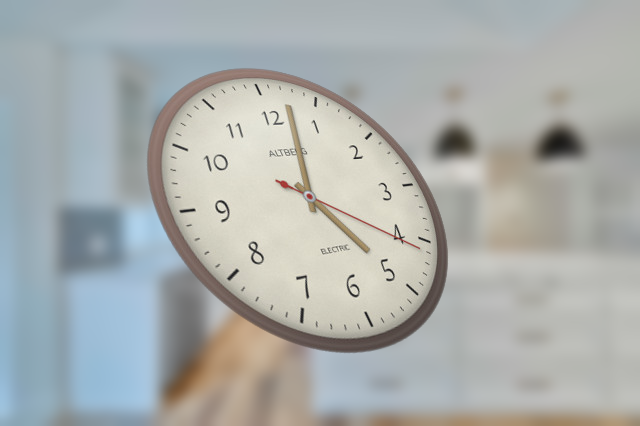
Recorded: 5:02:21
